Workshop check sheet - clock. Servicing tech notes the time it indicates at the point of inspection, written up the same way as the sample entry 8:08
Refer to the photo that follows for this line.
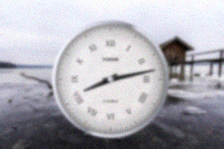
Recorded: 8:13
